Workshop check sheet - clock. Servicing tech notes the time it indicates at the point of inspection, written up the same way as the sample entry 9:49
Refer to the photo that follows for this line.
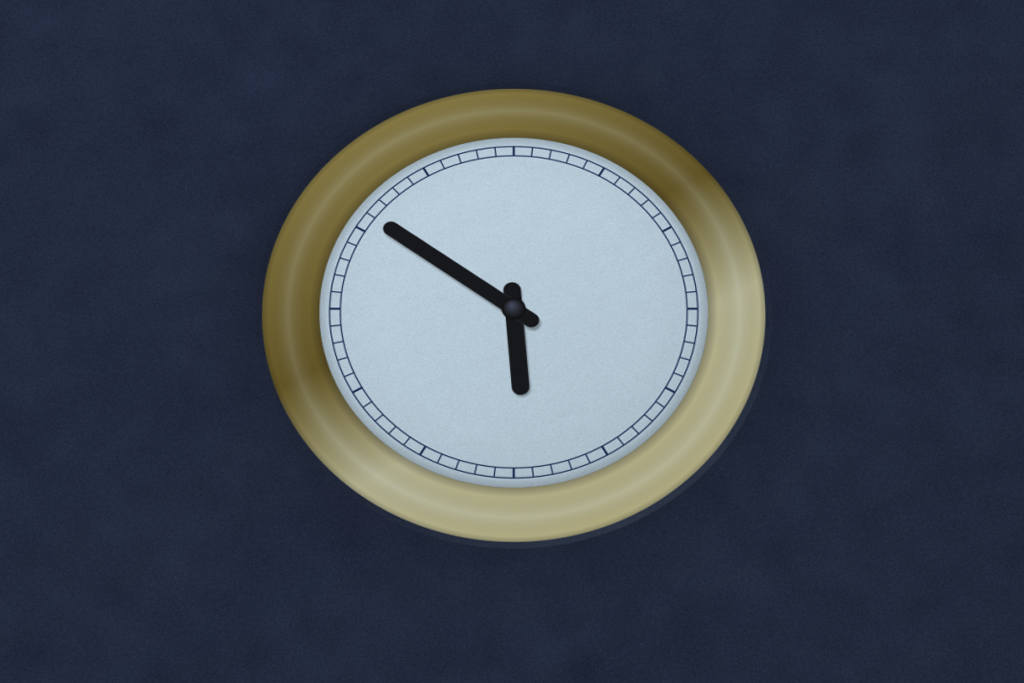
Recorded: 5:51
